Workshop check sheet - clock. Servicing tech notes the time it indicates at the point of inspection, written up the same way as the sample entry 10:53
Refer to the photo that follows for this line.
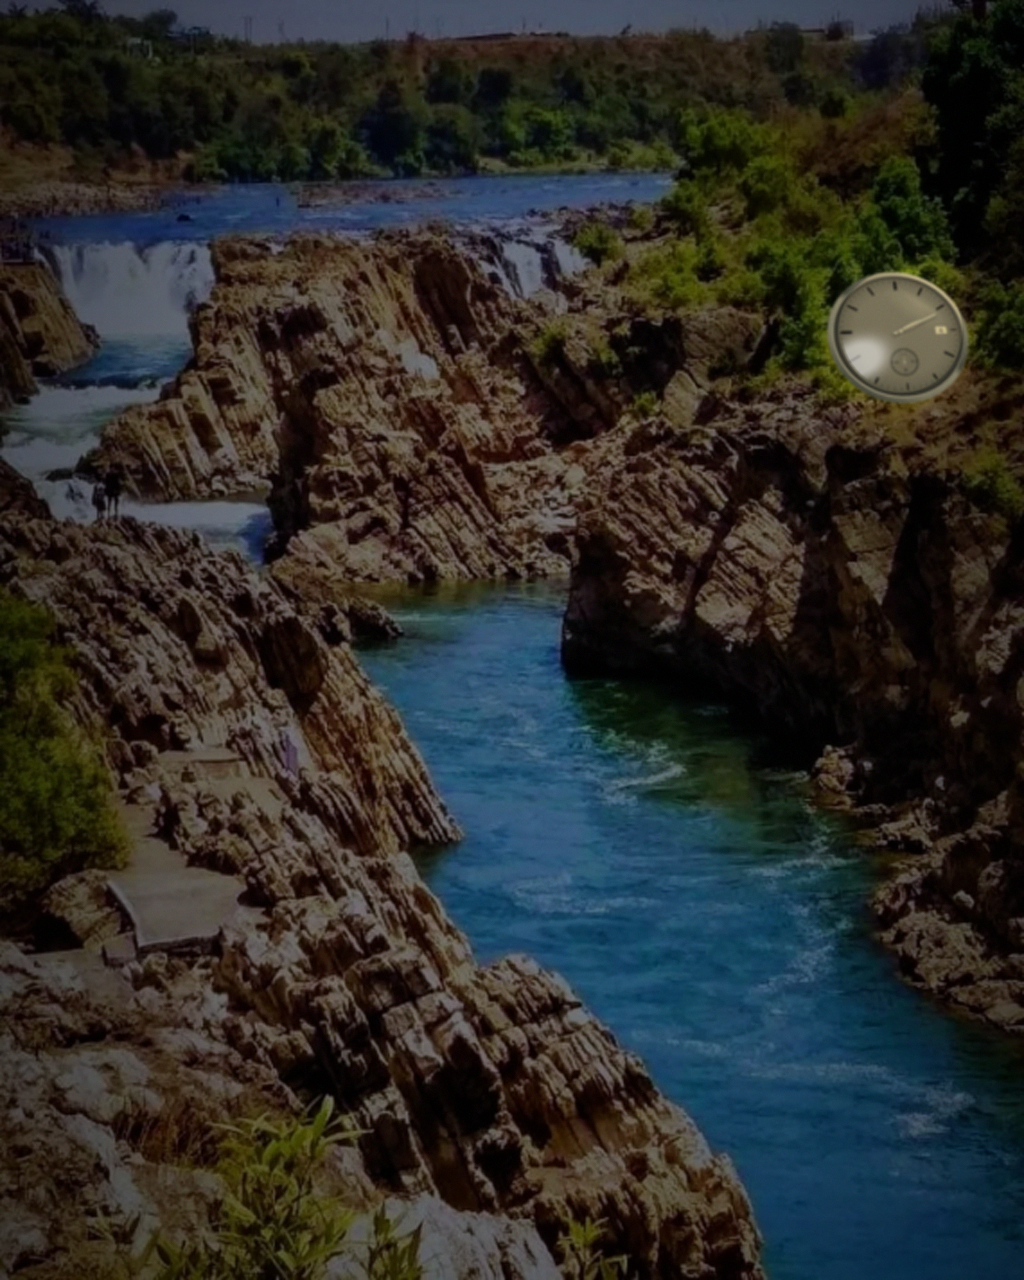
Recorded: 2:11
